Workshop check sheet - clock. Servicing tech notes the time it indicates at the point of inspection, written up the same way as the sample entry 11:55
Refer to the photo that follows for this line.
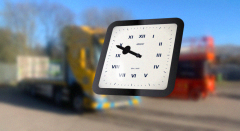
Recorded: 9:49
